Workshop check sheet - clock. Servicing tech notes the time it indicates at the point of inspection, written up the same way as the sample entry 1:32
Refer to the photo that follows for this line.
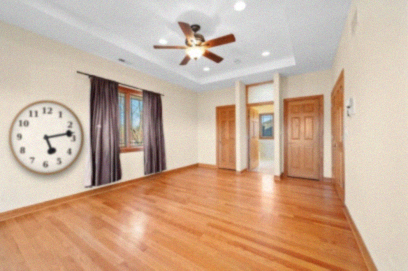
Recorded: 5:13
